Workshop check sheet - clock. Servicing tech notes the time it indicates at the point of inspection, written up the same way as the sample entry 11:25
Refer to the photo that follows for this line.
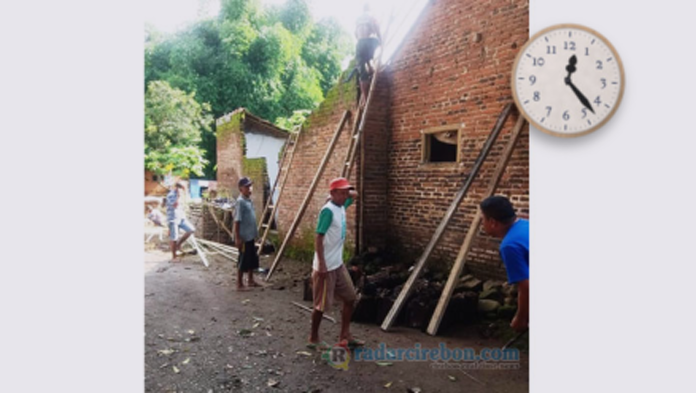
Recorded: 12:23
